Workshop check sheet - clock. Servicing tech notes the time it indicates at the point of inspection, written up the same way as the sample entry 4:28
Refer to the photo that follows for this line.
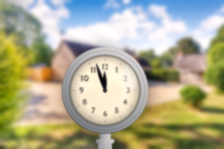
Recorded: 11:57
